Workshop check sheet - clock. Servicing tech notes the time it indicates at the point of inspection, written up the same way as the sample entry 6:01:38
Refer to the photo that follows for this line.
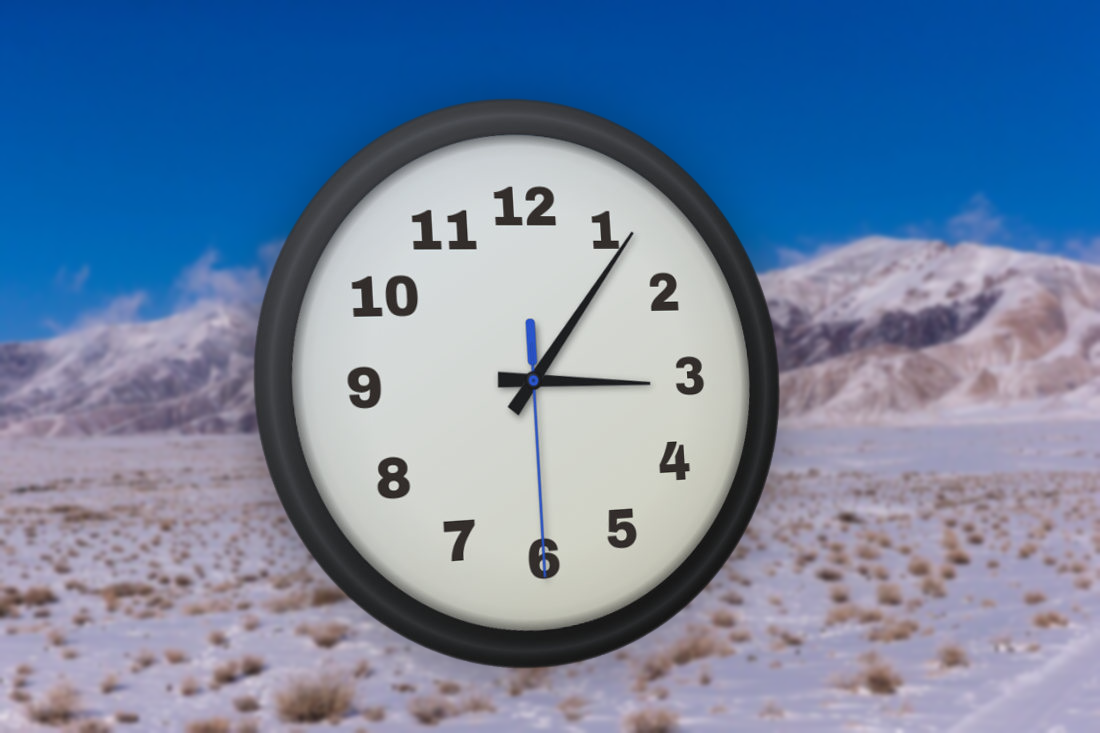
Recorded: 3:06:30
